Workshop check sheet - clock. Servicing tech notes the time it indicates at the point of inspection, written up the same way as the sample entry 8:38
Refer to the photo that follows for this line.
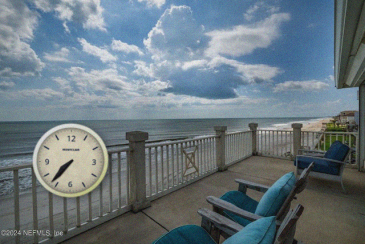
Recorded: 7:37
